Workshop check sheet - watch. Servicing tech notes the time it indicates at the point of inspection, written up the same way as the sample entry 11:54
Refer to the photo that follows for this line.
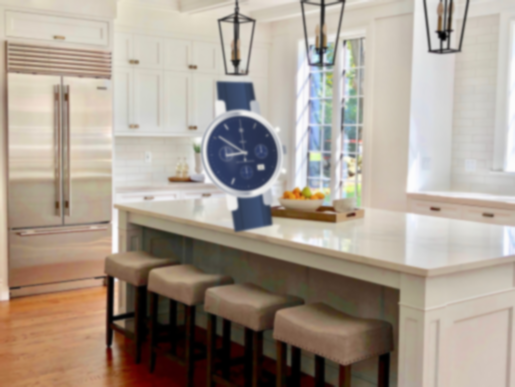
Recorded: 8:51
